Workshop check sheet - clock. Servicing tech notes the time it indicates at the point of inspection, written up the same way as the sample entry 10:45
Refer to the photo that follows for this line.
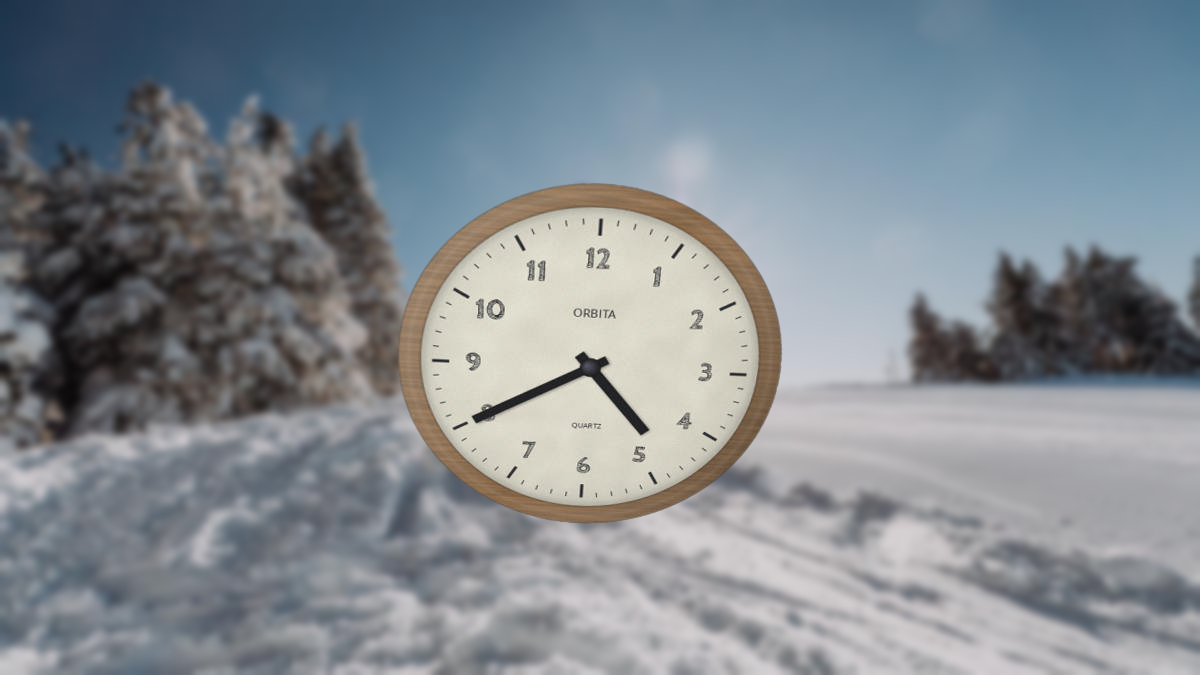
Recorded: 4:40
